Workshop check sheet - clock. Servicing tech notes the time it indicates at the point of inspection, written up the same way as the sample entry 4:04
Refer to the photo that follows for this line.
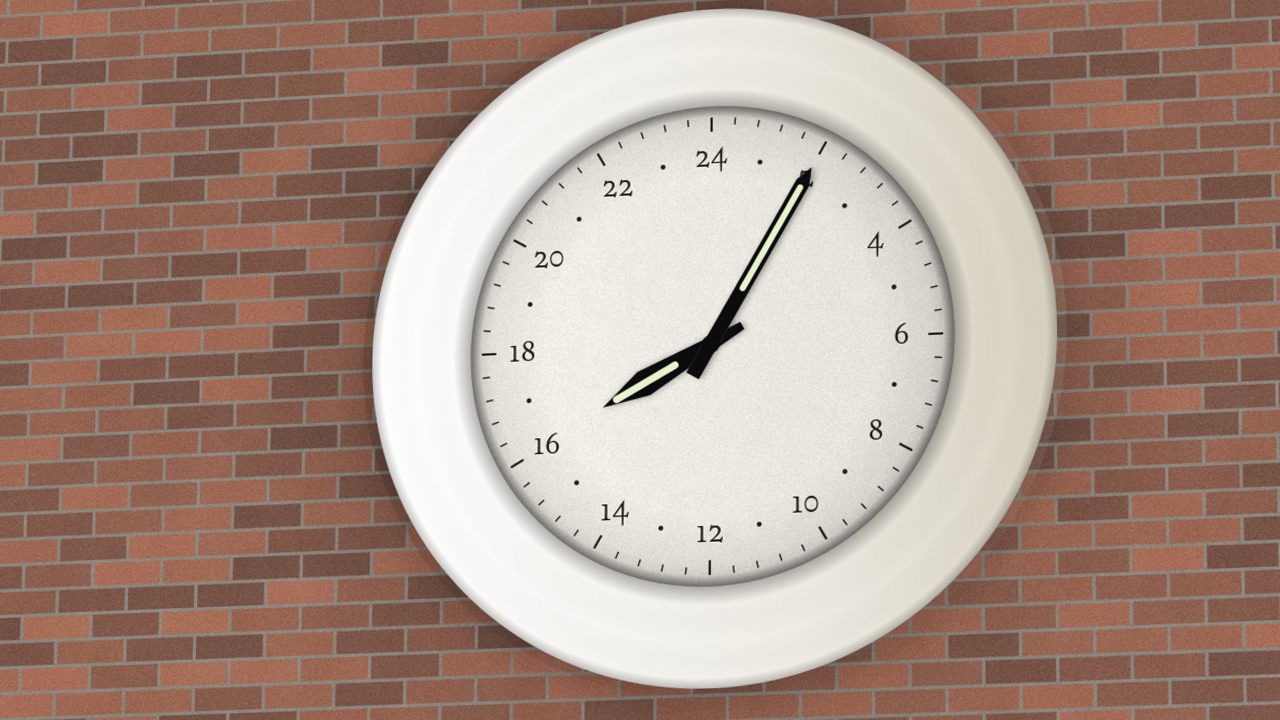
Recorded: 16:05
